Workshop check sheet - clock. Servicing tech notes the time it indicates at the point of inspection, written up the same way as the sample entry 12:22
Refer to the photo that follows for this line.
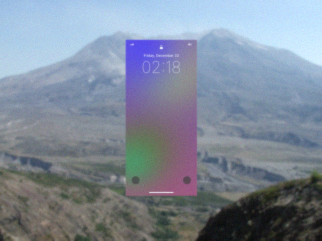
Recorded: 2:18
